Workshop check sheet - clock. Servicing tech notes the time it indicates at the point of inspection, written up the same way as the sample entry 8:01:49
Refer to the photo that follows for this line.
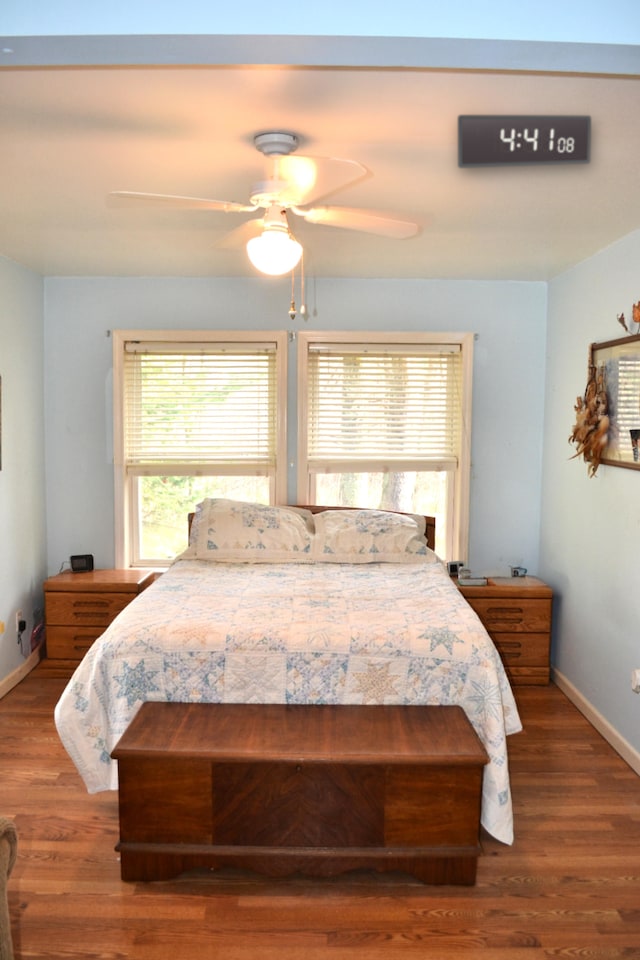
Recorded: 4:41:08
